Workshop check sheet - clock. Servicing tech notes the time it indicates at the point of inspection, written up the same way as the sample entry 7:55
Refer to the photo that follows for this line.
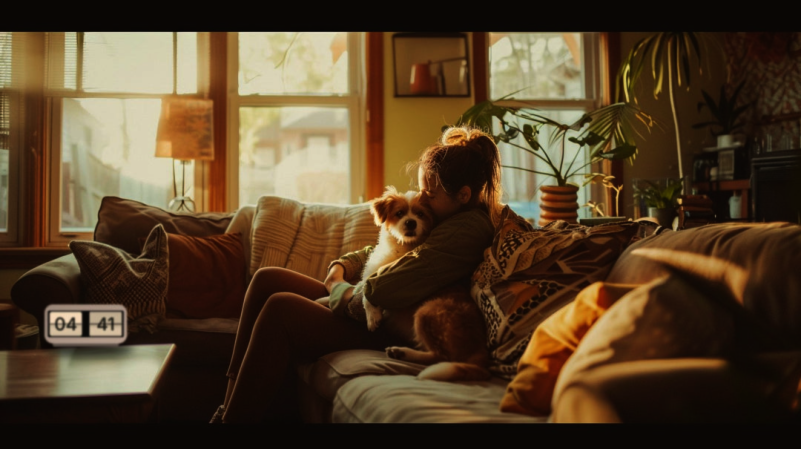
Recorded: 4:41
